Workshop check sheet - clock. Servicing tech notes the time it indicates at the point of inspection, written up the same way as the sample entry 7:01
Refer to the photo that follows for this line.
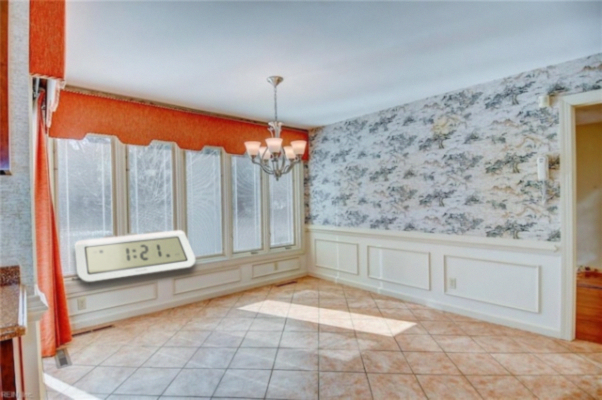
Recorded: 1:21
